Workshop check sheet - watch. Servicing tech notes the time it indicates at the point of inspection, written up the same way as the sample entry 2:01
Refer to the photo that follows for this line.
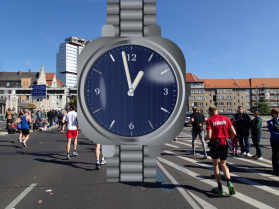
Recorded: 12:58
